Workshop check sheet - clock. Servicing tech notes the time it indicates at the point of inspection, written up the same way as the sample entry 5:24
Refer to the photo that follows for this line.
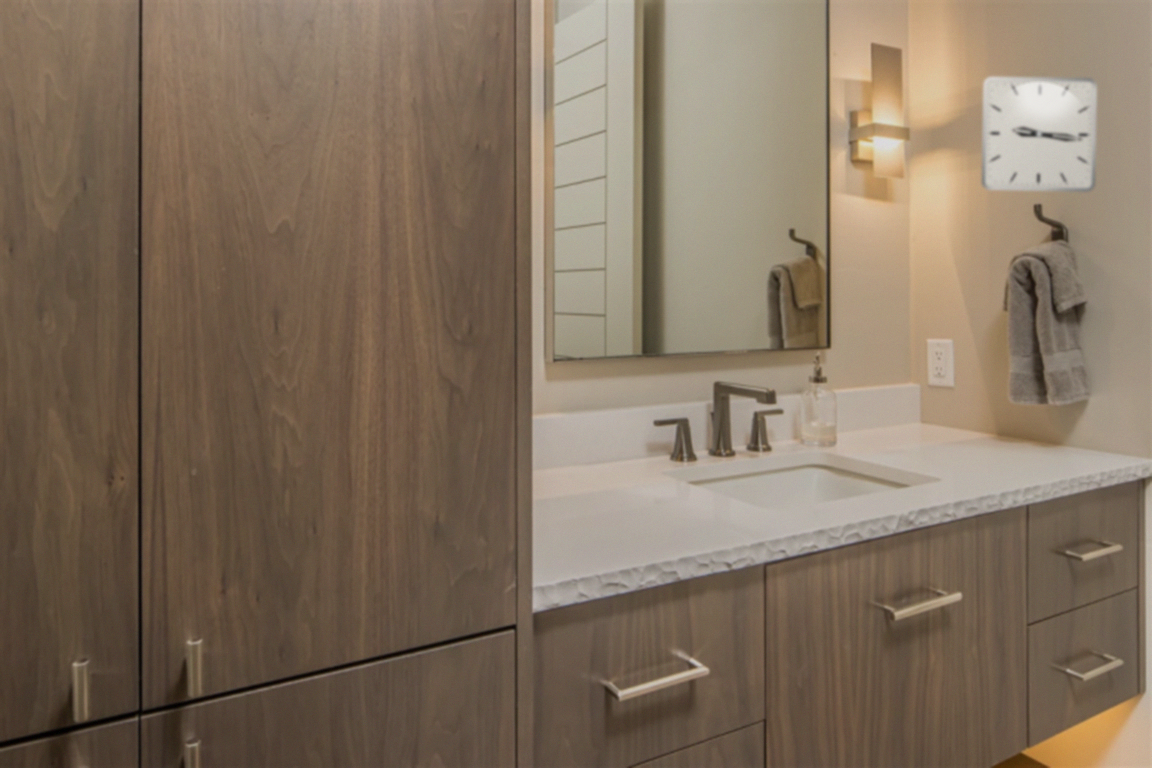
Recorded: 9:16
